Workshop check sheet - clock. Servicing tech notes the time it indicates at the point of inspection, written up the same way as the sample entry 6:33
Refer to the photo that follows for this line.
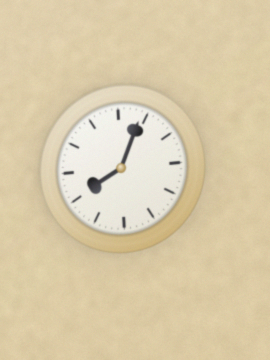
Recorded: 8:04
